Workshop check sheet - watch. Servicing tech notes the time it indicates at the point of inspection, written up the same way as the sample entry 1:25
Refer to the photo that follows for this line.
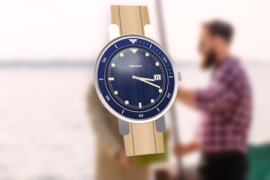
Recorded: 3:19
